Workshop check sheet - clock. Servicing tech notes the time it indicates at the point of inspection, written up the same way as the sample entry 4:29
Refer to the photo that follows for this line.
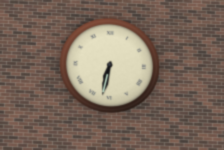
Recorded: 6:32
